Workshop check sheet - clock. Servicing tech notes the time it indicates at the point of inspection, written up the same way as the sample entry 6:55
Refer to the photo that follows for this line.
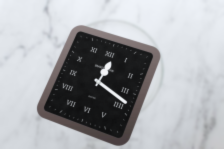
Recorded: 12:18
